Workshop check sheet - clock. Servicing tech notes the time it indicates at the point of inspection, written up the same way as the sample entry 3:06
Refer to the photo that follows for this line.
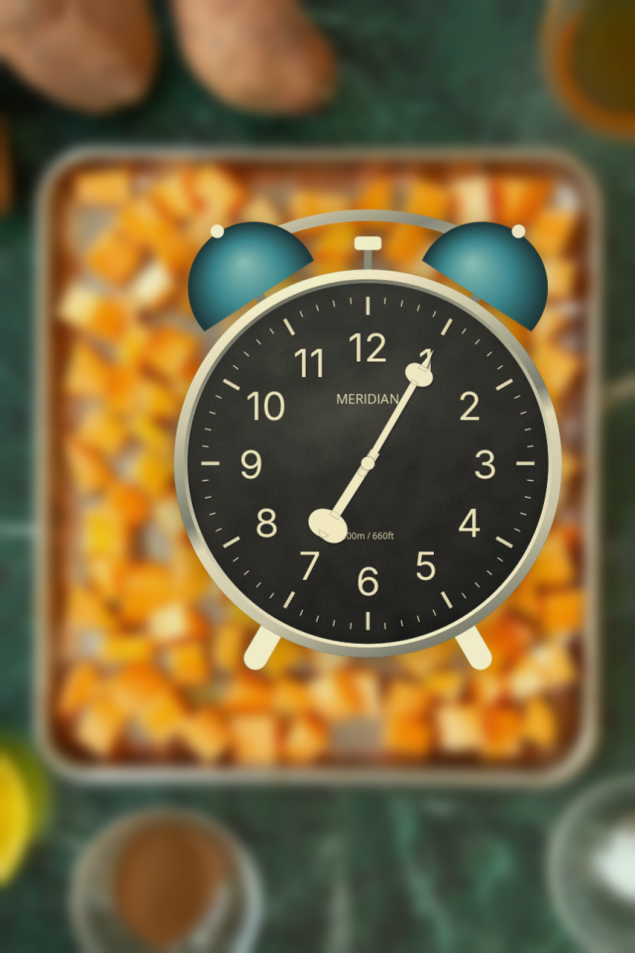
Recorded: 7:05
